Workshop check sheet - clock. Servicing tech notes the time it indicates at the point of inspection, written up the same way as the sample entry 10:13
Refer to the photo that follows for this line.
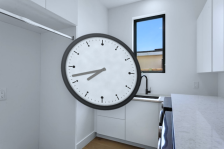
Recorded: 7:42
